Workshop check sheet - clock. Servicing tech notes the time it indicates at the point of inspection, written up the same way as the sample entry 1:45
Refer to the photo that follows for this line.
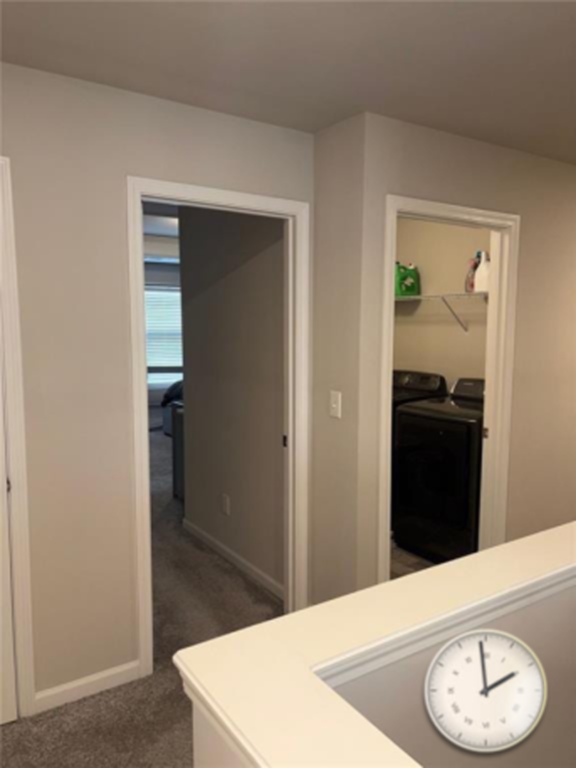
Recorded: 1:59
